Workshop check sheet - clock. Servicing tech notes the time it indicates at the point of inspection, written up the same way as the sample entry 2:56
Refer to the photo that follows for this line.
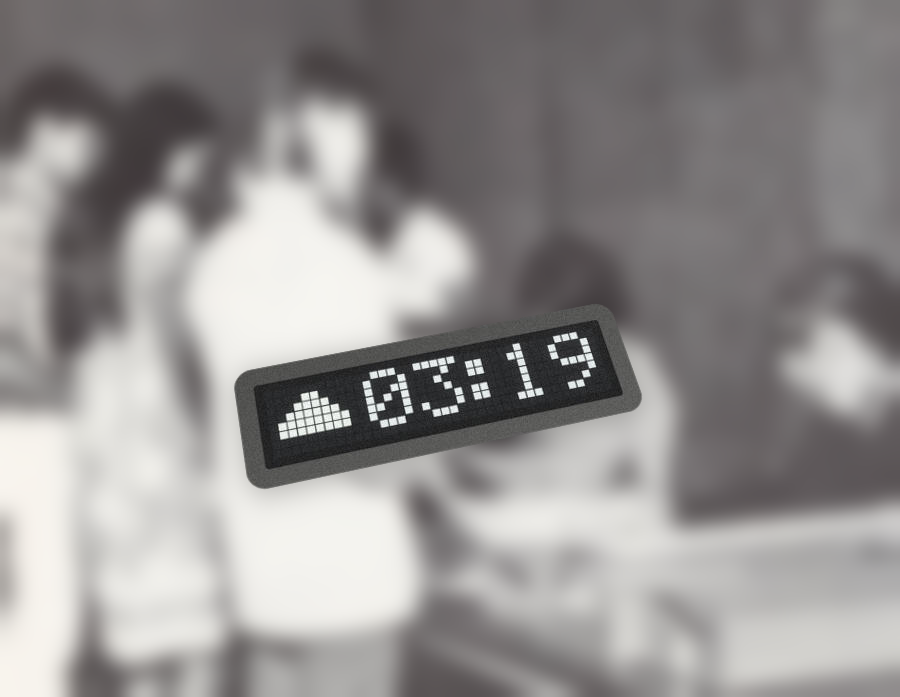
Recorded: 3:19
